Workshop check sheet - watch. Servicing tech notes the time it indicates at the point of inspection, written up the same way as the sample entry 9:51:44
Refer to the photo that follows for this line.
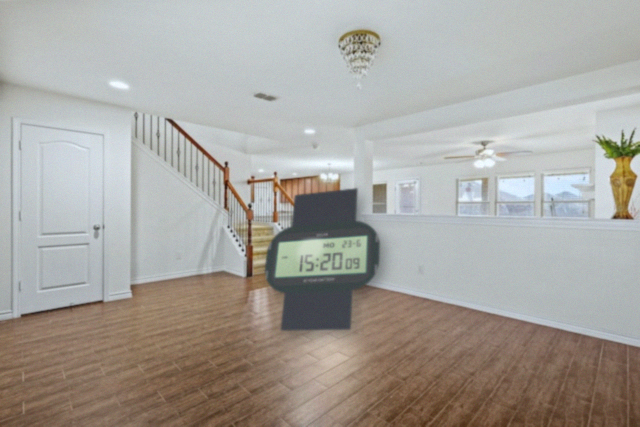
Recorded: 15:20:09
